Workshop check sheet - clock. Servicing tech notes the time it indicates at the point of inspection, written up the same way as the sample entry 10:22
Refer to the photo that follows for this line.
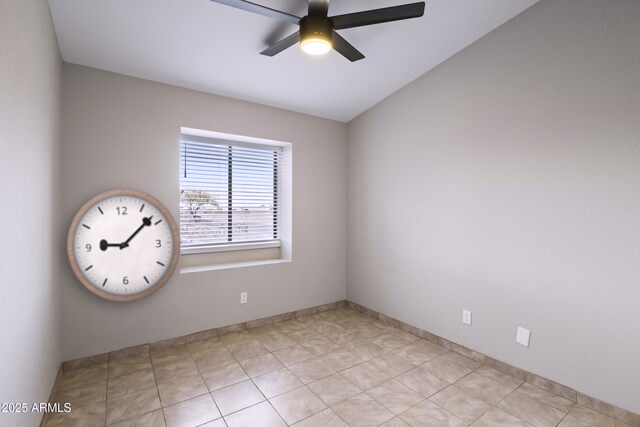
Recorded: 9:08
